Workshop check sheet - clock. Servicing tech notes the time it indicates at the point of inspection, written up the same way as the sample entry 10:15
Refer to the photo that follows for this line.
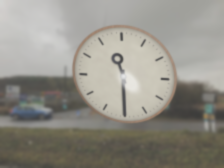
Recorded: 11:30
